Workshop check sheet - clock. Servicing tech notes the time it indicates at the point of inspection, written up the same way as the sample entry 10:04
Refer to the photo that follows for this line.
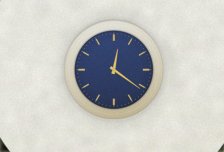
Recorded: 12:21
